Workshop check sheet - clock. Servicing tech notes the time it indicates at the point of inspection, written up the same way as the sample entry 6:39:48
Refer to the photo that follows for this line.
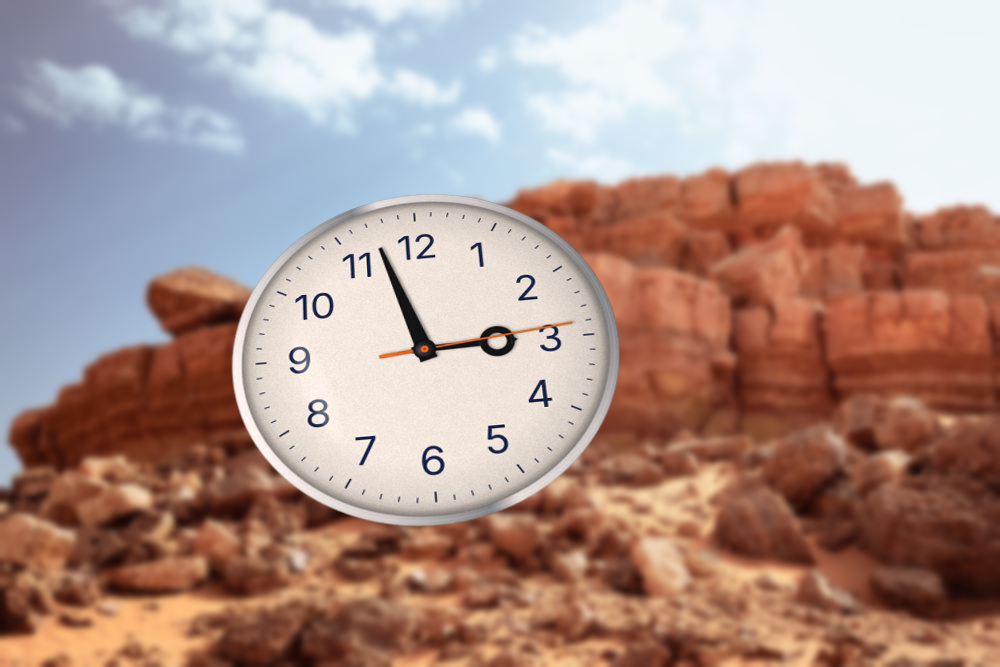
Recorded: 2:57:14
